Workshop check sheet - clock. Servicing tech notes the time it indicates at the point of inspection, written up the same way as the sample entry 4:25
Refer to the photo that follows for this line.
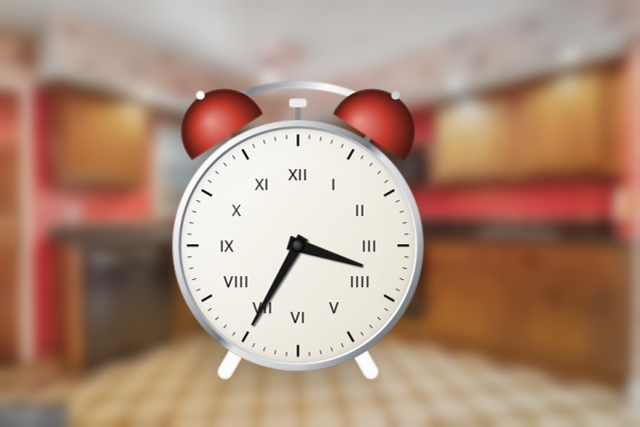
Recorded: 3:35
